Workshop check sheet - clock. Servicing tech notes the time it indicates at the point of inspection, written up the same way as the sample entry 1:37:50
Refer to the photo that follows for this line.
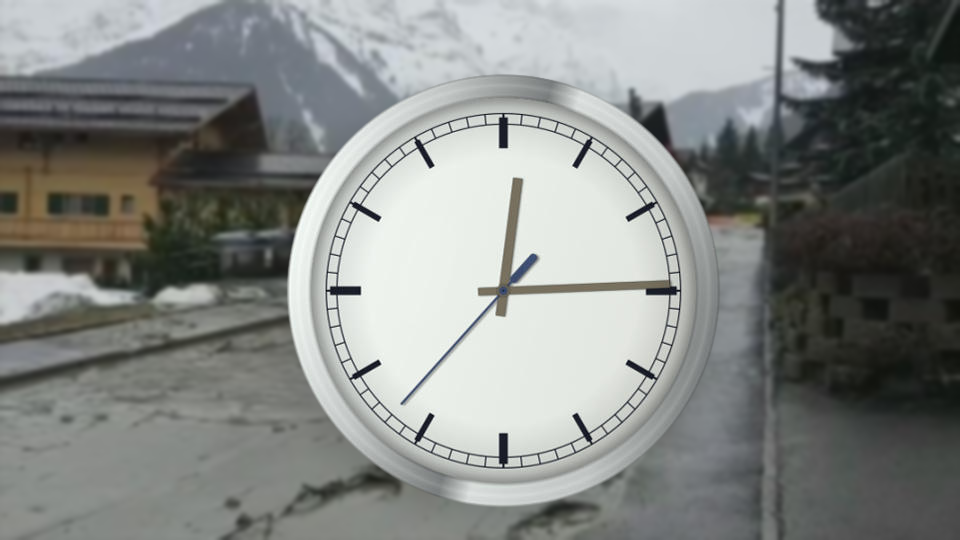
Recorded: 12:14:37
